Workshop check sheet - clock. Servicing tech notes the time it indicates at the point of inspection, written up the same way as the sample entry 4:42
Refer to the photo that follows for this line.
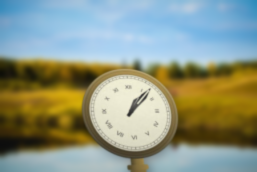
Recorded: 1:07
